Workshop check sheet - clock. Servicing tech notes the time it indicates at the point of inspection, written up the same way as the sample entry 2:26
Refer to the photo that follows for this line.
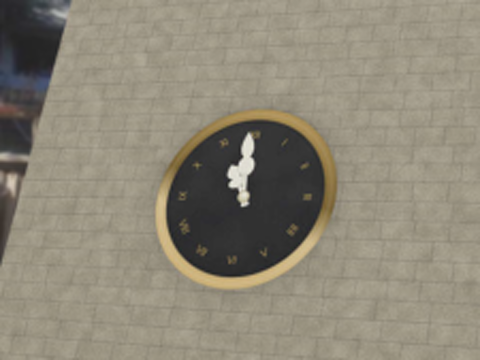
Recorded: 10:59
